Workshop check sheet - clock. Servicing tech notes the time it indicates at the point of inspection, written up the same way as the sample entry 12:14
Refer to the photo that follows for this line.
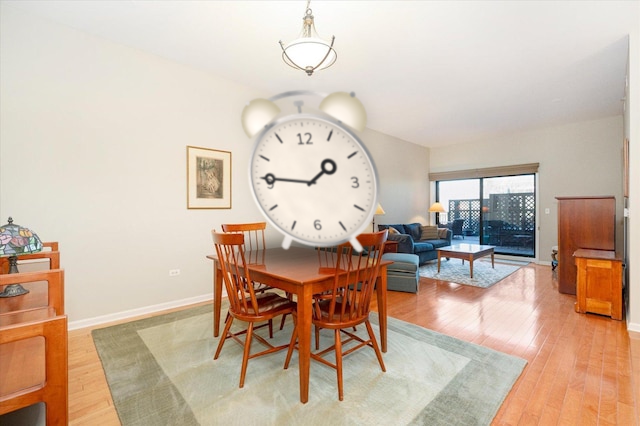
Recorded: 1:46
